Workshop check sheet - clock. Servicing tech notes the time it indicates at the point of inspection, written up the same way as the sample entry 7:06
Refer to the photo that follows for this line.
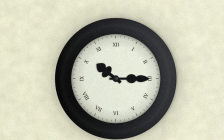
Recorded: 10:15
